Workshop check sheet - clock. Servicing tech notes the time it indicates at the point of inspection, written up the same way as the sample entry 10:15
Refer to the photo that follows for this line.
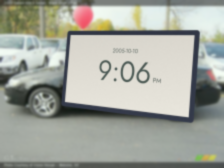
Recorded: 9:06
